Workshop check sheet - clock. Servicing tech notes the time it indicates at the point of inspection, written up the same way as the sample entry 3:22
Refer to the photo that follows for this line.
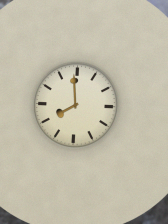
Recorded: 7:59
